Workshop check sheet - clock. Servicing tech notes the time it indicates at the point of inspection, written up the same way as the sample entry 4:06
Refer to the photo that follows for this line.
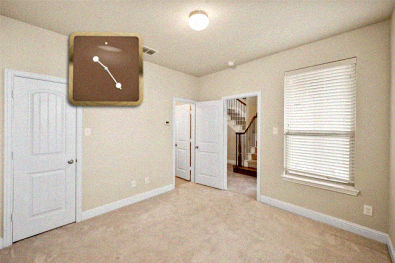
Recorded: 10:24
